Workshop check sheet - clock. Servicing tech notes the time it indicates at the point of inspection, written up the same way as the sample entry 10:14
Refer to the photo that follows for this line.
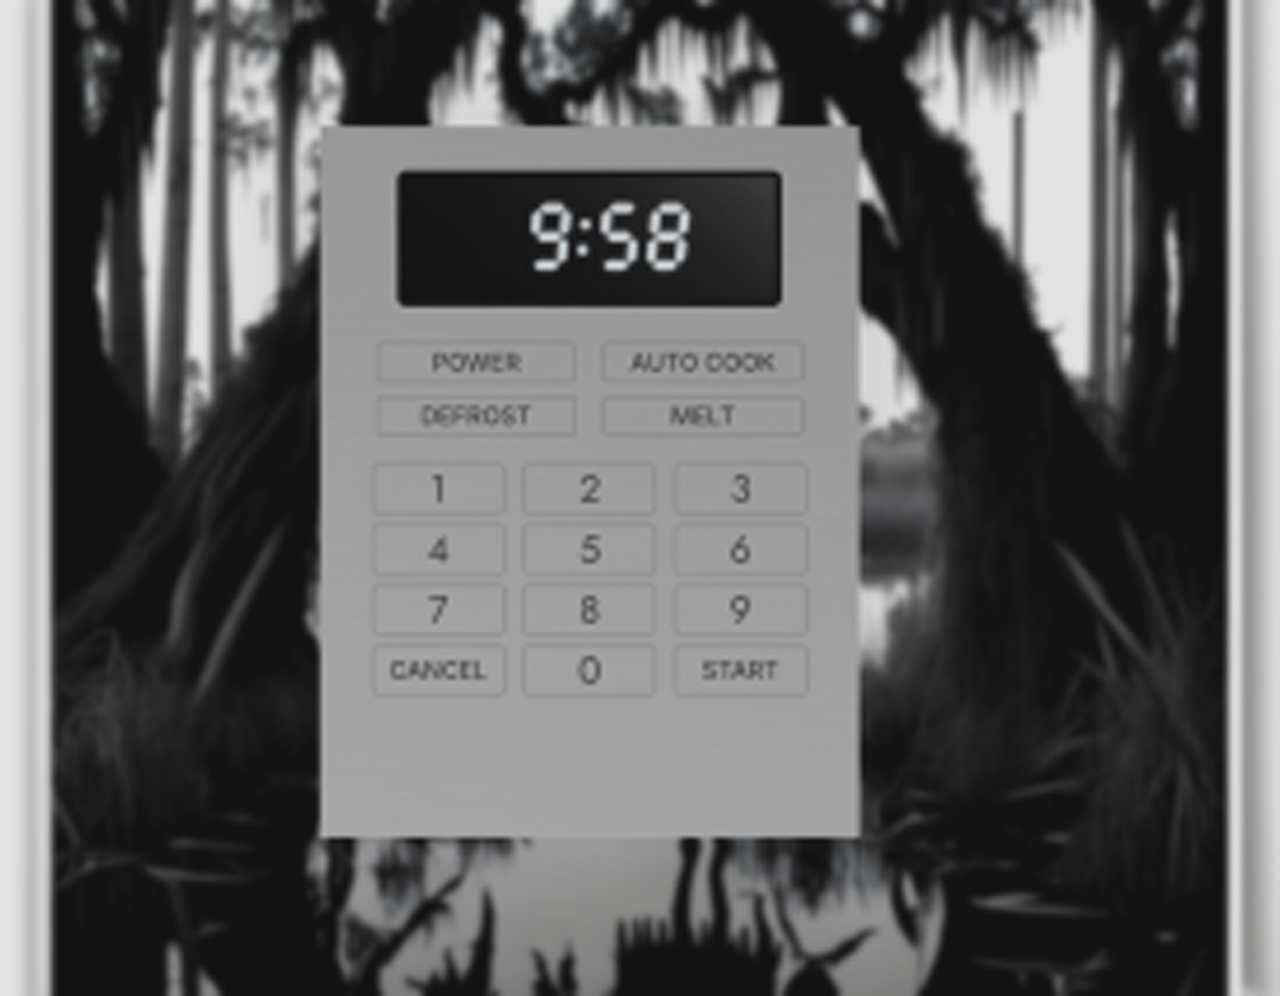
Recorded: 9:58
